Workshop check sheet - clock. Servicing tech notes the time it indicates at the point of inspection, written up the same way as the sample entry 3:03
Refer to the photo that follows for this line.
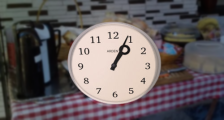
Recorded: 1:04
